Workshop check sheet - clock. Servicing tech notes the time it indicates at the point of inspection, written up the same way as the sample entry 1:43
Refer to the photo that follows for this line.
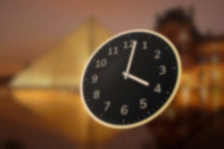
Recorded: 4:02
